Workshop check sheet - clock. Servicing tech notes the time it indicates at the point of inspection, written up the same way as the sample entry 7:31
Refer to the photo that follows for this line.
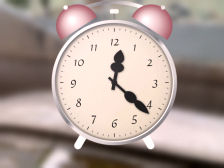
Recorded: 12:22
